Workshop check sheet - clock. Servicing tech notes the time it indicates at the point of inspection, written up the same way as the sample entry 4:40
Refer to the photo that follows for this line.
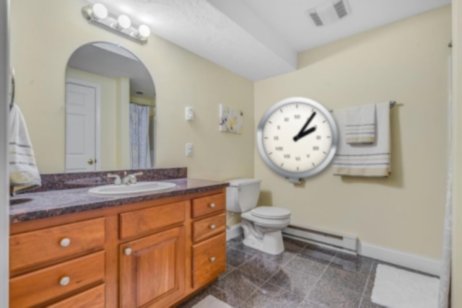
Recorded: 2:06
